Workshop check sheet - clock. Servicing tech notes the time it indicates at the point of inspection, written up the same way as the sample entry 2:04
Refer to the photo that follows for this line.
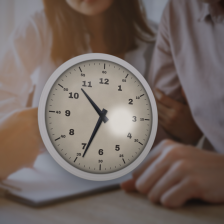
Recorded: 10:34
